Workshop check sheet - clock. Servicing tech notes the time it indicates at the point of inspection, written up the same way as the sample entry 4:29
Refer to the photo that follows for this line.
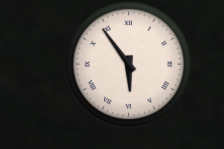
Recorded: 5:54
